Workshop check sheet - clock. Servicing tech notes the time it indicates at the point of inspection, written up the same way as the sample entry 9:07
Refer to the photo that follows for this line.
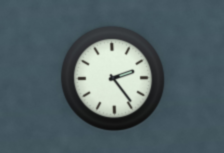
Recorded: 2:24
